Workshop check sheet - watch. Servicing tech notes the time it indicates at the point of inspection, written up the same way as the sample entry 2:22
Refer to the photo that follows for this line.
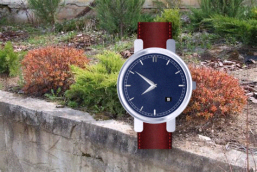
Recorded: 7:51
